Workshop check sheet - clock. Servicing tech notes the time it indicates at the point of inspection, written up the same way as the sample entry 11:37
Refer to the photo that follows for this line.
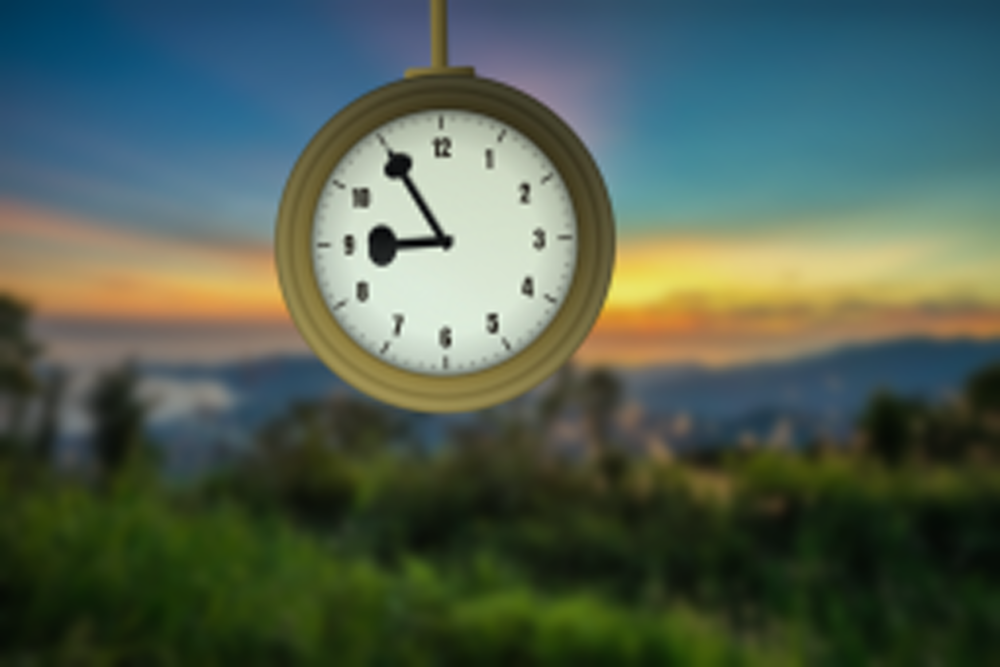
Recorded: 8:55
